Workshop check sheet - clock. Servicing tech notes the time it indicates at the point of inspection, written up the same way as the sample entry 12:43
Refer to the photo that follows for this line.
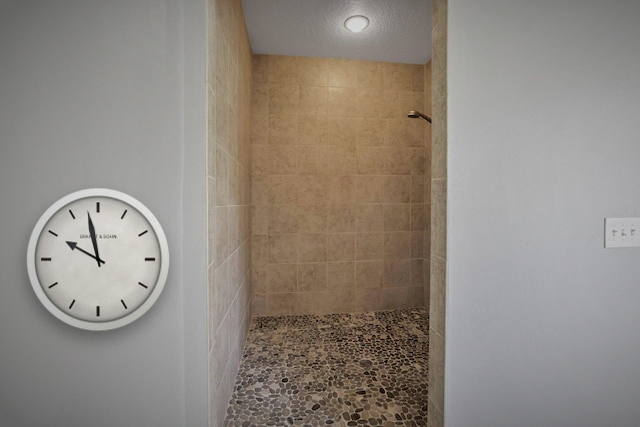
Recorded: 9:58
